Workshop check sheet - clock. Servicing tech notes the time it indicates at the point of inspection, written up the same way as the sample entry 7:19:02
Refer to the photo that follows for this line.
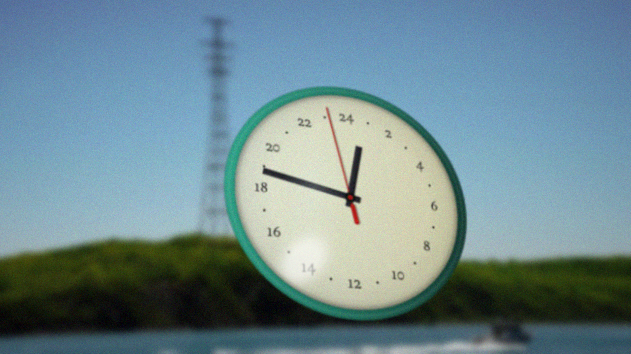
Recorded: 0:46:58
